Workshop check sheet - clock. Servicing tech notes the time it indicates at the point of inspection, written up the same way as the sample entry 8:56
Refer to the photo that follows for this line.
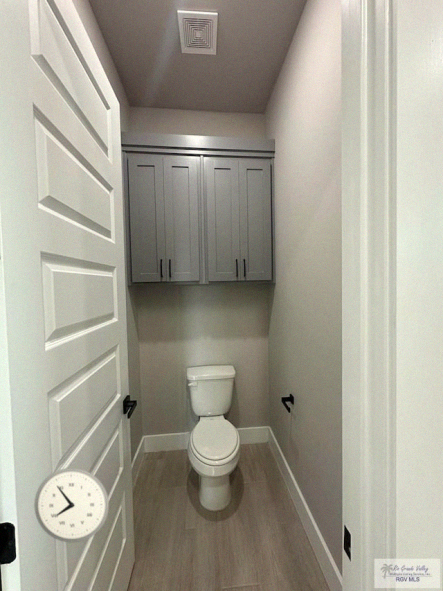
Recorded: 7:54
